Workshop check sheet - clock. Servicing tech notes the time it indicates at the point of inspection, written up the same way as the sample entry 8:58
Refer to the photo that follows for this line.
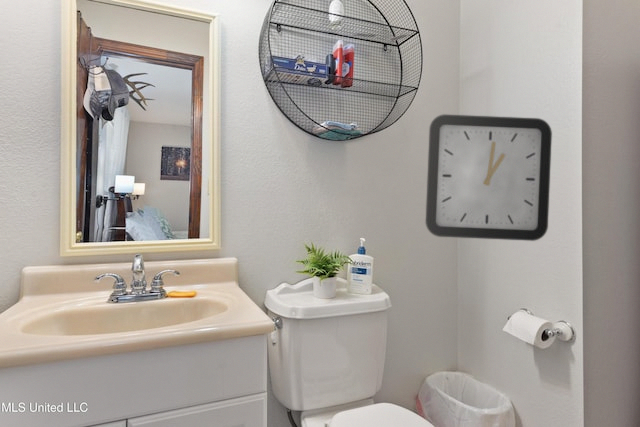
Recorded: 1:01
